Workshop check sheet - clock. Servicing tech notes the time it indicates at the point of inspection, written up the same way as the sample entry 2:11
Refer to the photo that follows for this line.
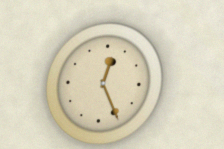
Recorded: 12:25
